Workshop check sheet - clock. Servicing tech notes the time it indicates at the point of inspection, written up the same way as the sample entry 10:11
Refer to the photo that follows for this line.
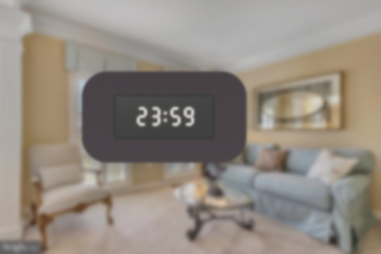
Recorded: 23:59
